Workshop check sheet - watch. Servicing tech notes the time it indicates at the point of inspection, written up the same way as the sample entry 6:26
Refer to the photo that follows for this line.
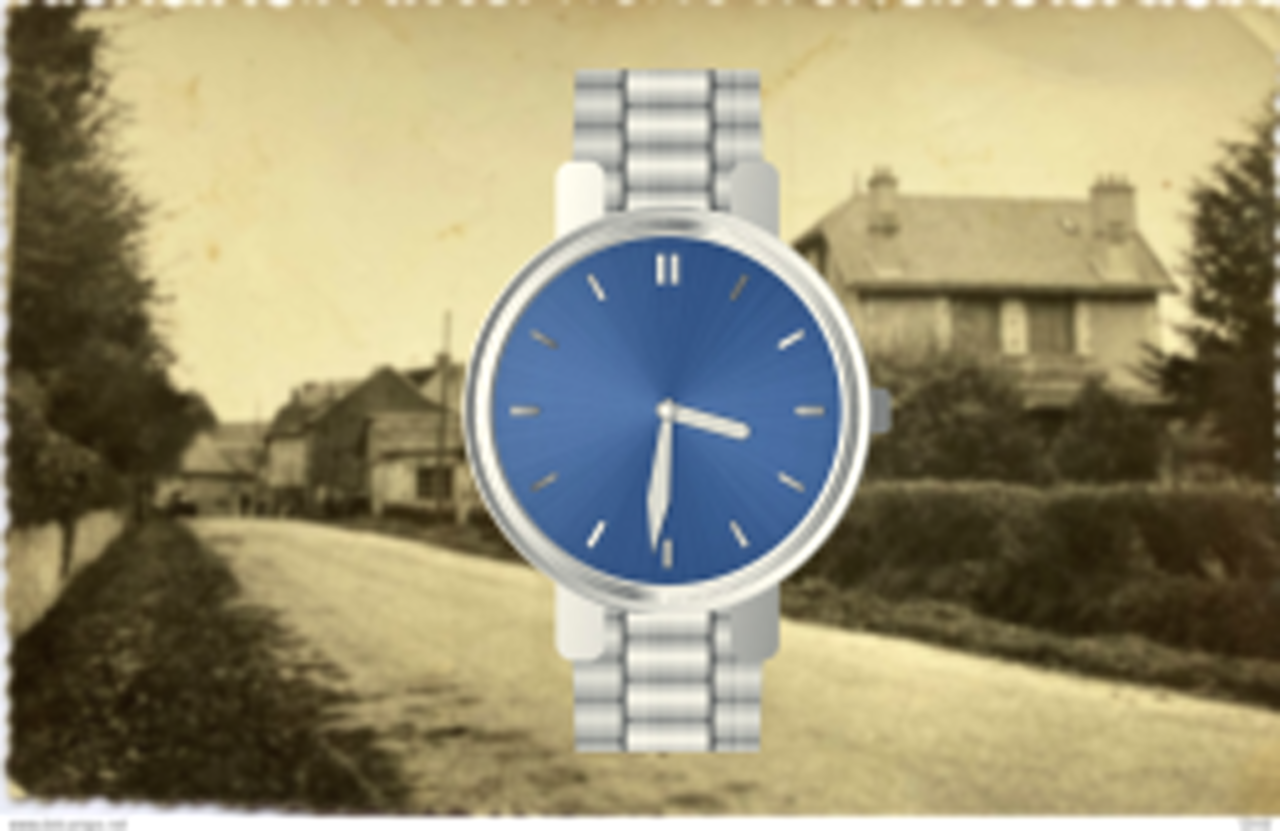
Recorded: 3:31
